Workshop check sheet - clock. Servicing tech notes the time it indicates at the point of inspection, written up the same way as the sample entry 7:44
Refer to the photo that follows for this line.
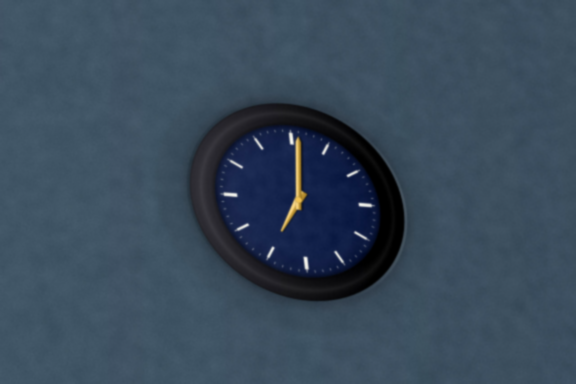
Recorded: 7:01
